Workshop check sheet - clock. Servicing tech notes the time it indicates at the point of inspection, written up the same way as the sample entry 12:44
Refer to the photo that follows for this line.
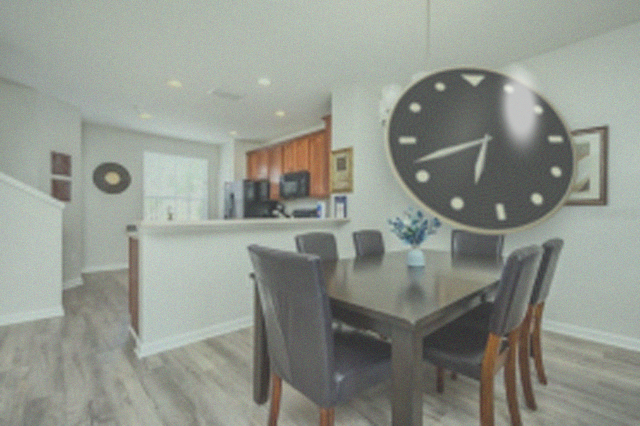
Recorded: 6:42
